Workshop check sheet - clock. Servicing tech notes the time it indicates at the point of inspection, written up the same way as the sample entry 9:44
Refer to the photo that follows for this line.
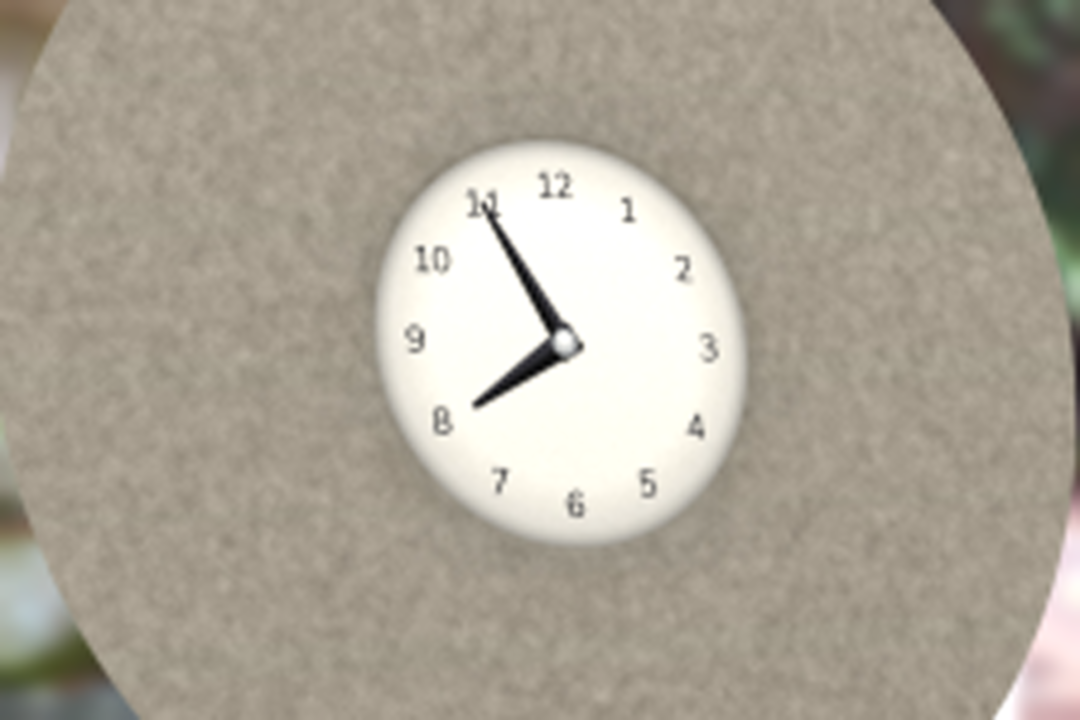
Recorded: 7:55
